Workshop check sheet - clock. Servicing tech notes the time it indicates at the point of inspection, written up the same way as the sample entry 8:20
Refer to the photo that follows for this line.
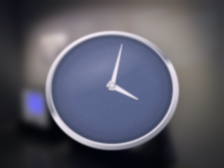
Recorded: 4:02
